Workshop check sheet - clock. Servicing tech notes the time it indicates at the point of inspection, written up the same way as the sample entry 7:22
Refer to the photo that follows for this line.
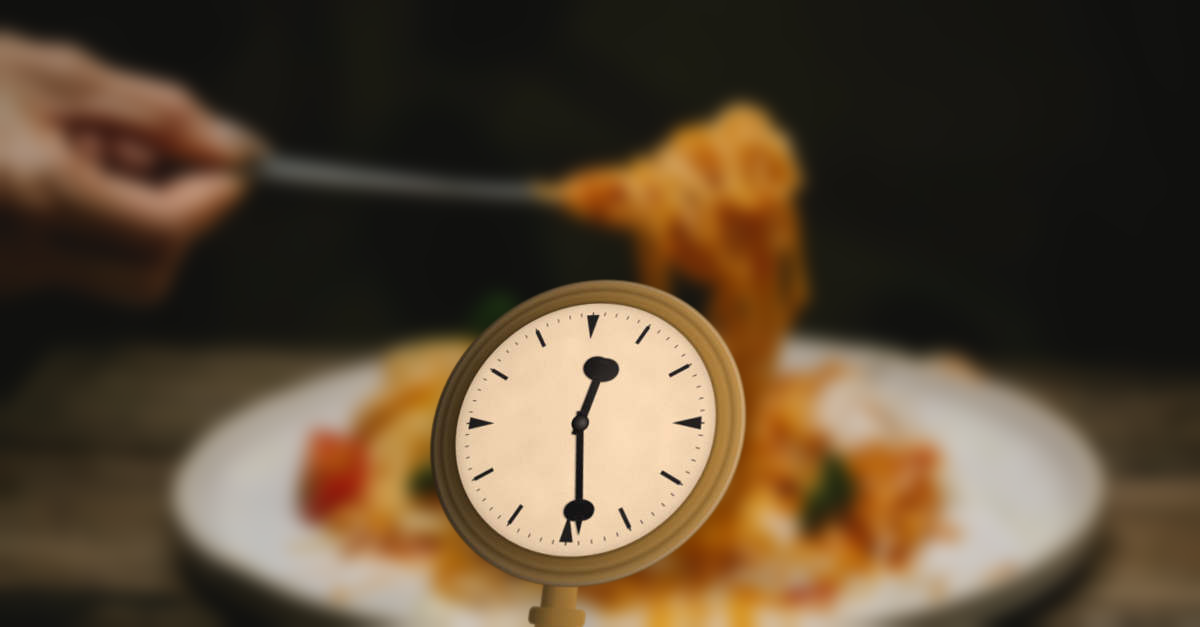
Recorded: 12:29
